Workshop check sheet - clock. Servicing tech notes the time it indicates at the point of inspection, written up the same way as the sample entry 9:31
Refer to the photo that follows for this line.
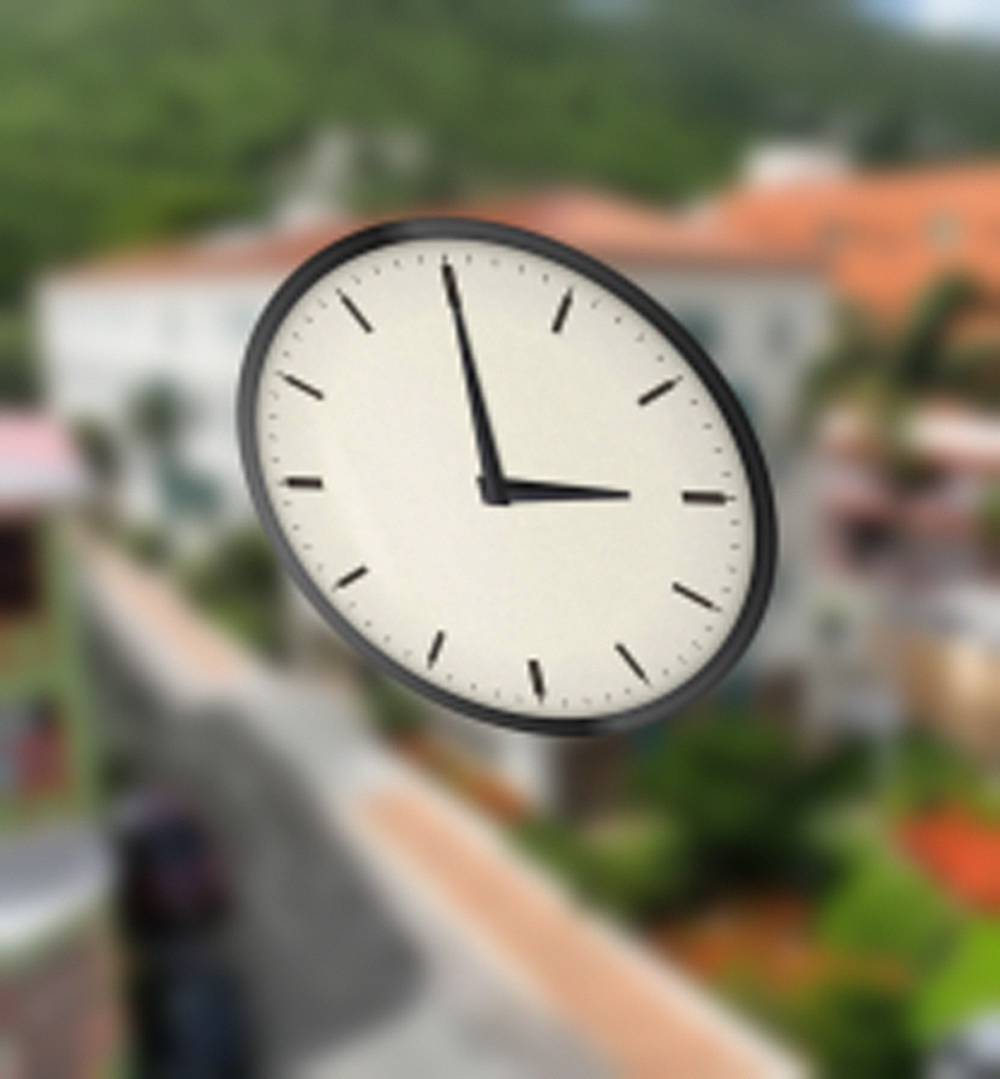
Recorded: 3:00
